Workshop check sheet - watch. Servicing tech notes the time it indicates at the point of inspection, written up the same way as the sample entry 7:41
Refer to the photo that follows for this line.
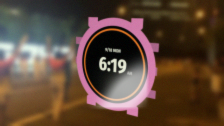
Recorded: 6:19
